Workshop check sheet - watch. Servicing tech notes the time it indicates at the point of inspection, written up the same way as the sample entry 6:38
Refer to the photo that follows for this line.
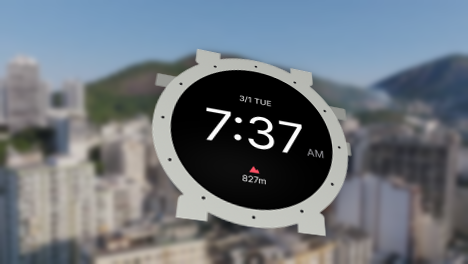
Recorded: 7:37
